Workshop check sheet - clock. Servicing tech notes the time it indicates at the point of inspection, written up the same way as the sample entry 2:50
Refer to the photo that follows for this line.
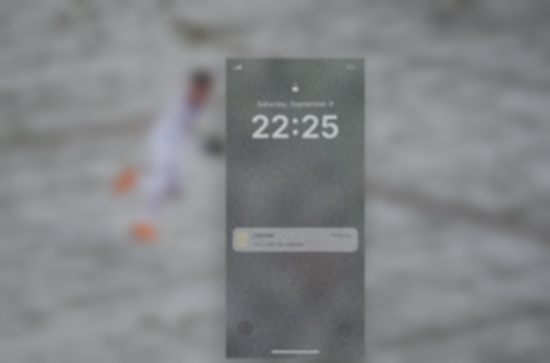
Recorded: 22:25
